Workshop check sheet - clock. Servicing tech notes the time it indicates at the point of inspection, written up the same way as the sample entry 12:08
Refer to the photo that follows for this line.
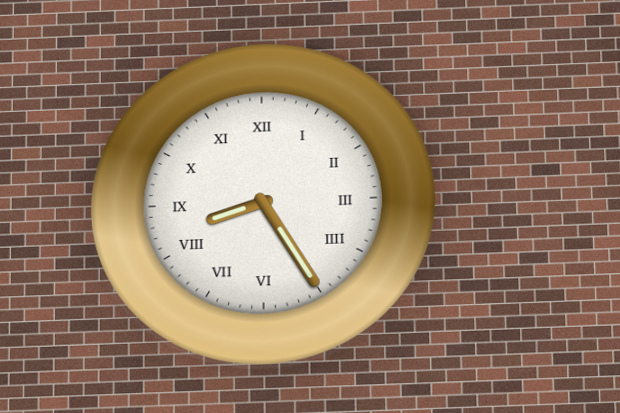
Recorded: 8:25
